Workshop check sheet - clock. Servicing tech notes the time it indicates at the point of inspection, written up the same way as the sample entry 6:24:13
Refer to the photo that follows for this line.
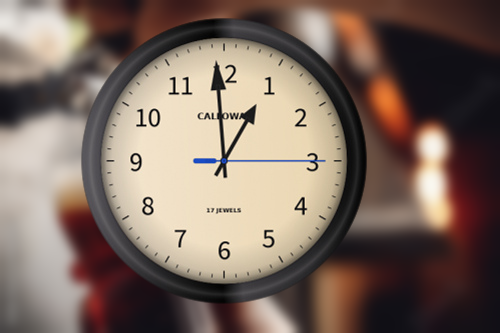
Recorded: 12:59:15
